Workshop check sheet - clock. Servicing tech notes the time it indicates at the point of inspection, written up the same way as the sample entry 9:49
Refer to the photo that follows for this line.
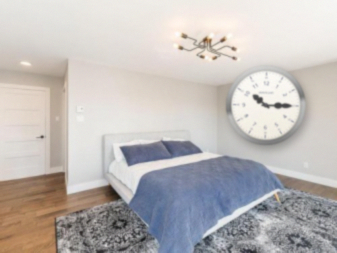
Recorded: 10:15
